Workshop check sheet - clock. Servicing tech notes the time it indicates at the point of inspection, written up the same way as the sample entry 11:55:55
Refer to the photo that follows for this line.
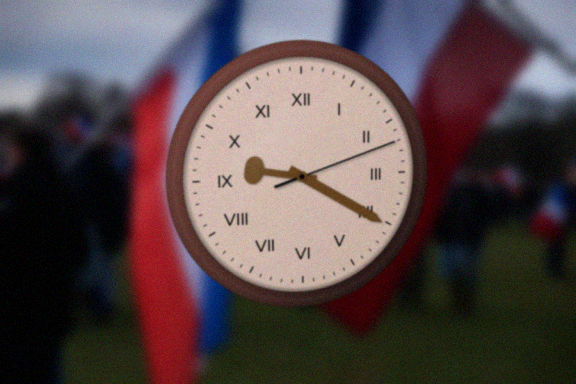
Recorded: 9:20:12
